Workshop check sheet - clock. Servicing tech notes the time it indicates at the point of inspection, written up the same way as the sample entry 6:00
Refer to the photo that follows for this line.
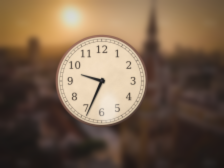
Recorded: 9:34
